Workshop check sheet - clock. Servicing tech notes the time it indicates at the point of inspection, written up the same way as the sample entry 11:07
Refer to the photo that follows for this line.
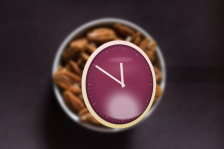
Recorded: 11:50
